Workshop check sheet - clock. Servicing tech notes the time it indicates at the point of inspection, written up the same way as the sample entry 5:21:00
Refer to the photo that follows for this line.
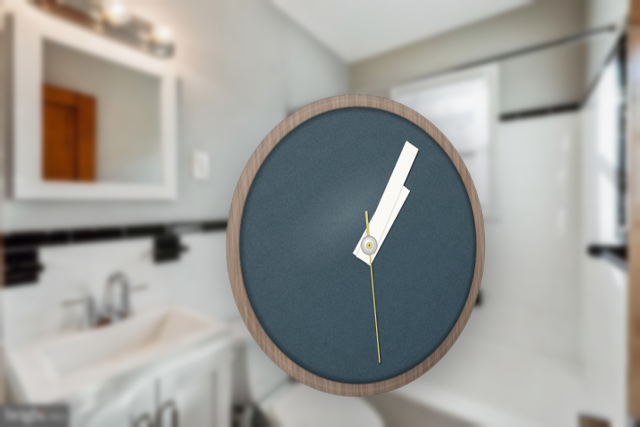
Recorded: 1:04:29
